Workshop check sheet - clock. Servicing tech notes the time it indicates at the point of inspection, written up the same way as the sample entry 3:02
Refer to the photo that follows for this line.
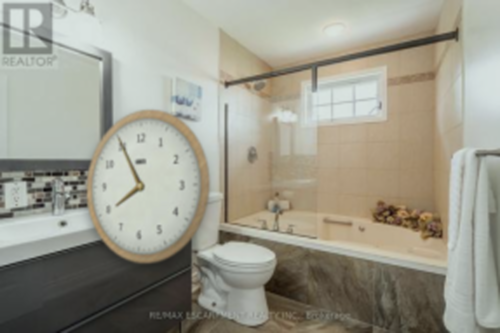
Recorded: 7:55
